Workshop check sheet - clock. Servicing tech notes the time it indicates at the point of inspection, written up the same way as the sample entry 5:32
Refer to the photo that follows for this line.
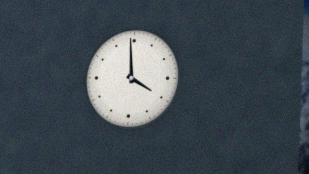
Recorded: 3:59
